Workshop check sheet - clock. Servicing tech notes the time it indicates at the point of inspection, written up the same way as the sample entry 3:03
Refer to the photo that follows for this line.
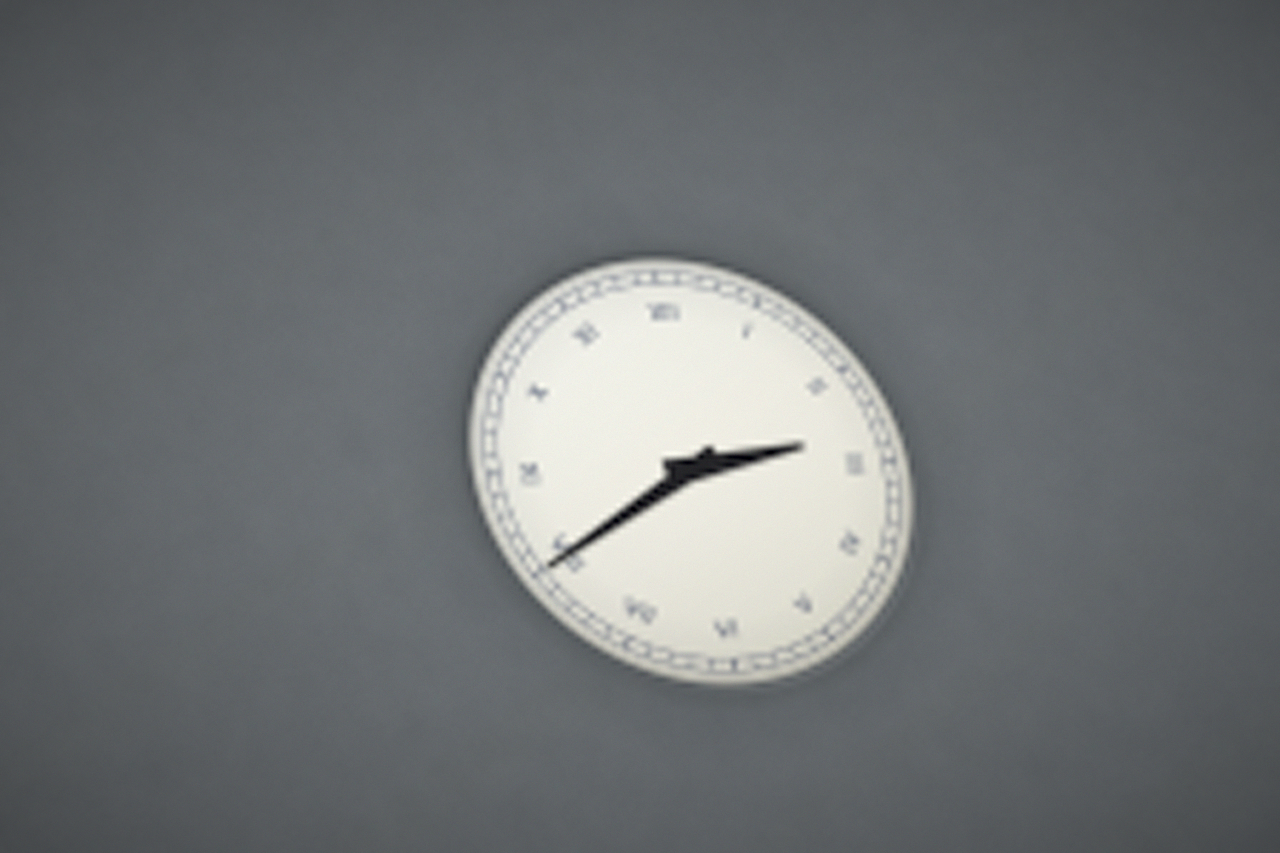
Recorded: 2:40
